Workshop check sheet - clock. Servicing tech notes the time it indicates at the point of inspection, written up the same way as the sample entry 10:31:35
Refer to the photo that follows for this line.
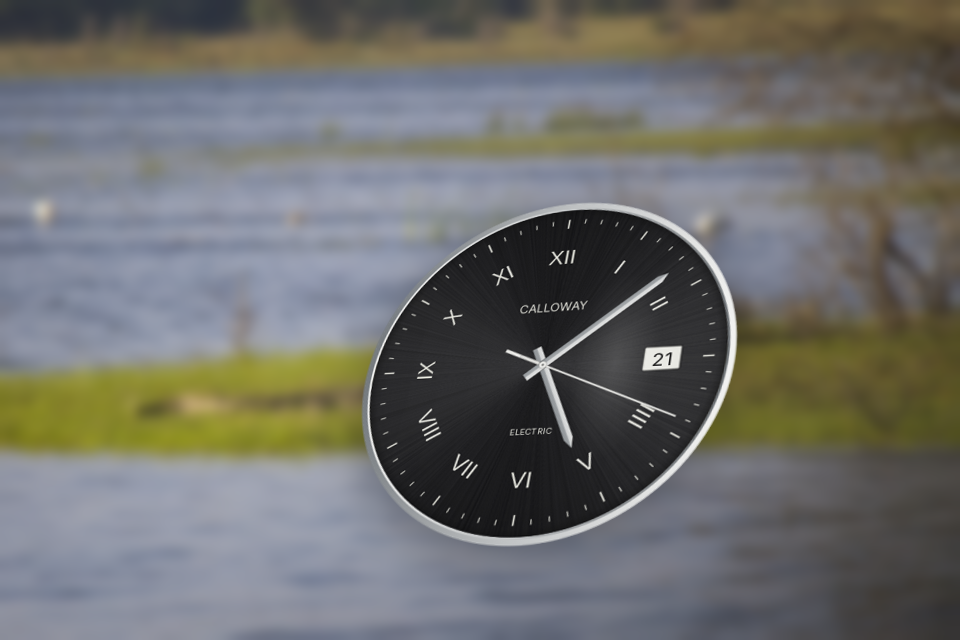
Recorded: 5:08:19
